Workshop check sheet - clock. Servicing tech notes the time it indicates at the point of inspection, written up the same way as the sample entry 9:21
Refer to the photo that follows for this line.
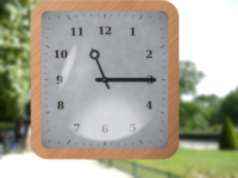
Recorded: 11:15
